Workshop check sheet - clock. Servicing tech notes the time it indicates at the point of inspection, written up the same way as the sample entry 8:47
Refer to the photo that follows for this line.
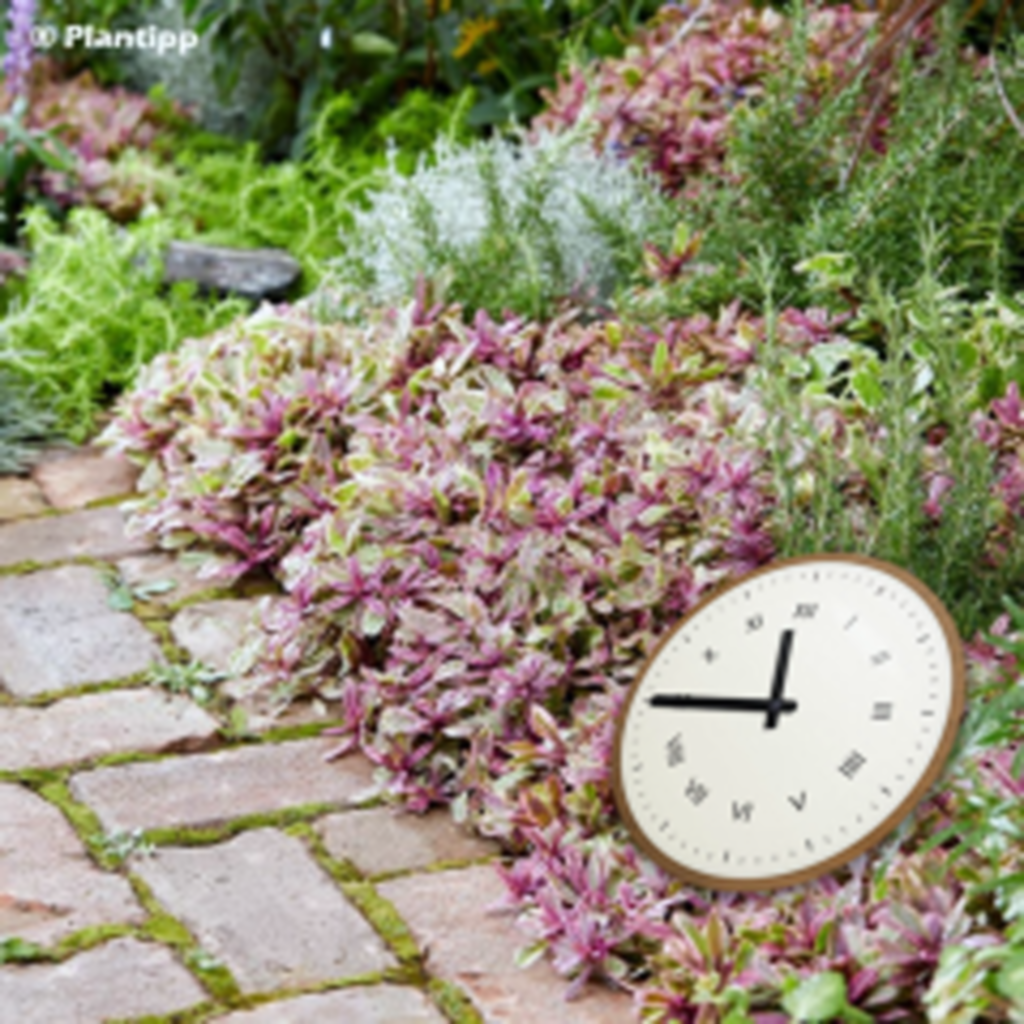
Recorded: 11:45
